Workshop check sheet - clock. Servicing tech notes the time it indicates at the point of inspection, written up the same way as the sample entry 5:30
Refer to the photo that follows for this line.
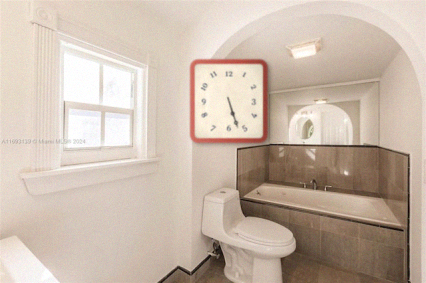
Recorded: 5:27
